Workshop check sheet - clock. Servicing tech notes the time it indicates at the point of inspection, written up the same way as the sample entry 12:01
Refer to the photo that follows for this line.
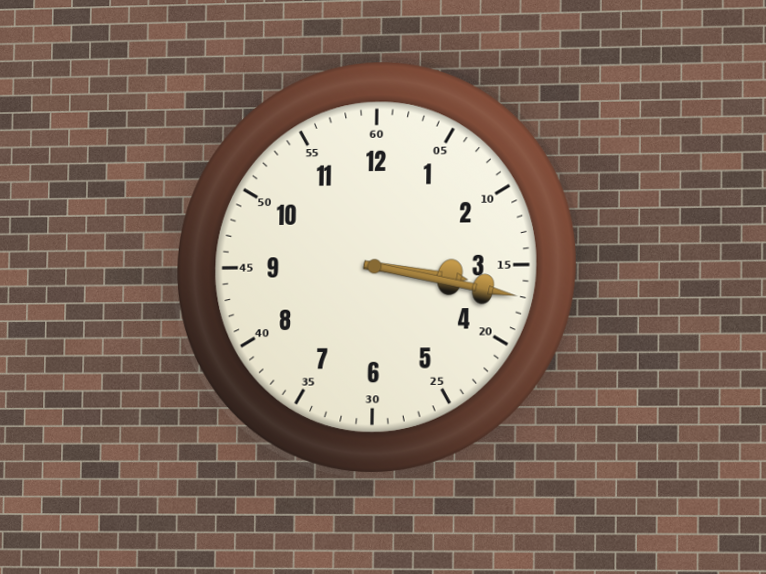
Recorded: 3:17
